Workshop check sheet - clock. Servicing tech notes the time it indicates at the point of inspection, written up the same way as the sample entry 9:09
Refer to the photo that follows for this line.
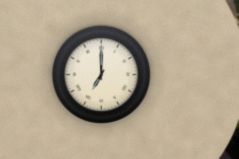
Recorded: 7:00
